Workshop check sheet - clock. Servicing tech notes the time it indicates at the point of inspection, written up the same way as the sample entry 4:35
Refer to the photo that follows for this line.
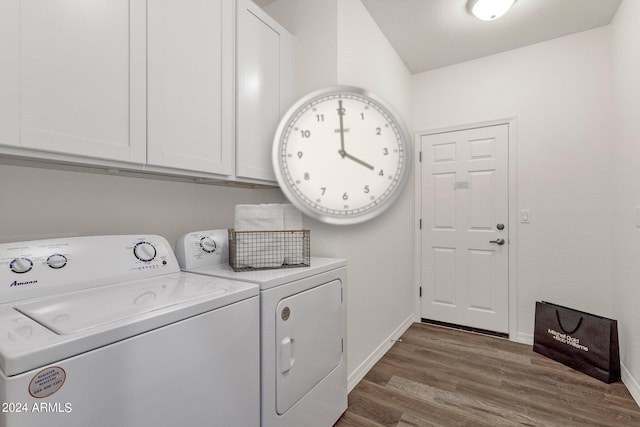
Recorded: 4:00
